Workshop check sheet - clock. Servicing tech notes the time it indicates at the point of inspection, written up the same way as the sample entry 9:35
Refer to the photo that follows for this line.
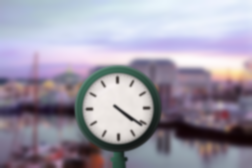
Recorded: 4:21
